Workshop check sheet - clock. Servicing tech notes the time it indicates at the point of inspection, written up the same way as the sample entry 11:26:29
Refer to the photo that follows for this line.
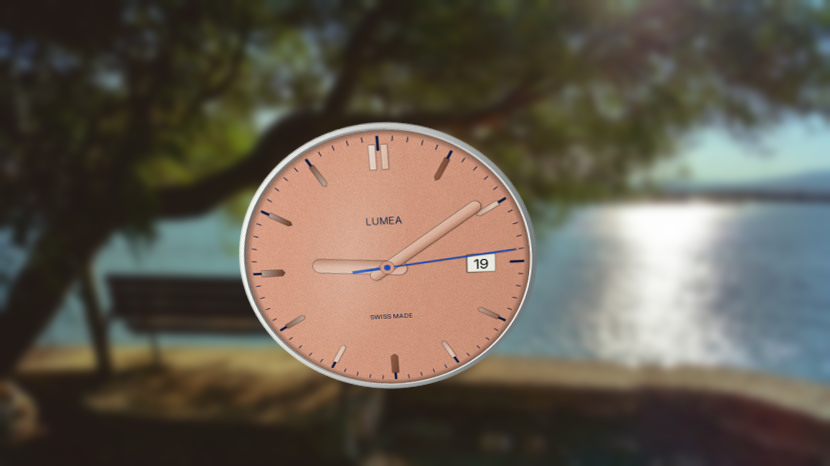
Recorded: 9:09:14
